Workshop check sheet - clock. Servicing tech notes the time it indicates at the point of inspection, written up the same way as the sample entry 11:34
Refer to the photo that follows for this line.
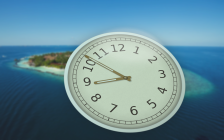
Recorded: 8:52
